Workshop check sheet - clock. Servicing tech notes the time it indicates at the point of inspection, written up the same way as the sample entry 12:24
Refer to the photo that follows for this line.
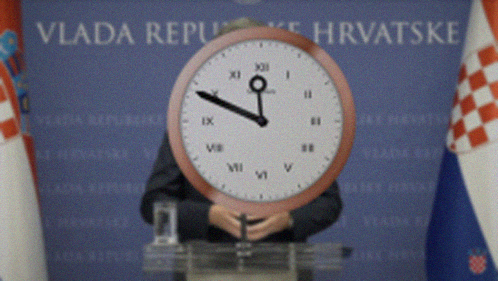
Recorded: 11:49
